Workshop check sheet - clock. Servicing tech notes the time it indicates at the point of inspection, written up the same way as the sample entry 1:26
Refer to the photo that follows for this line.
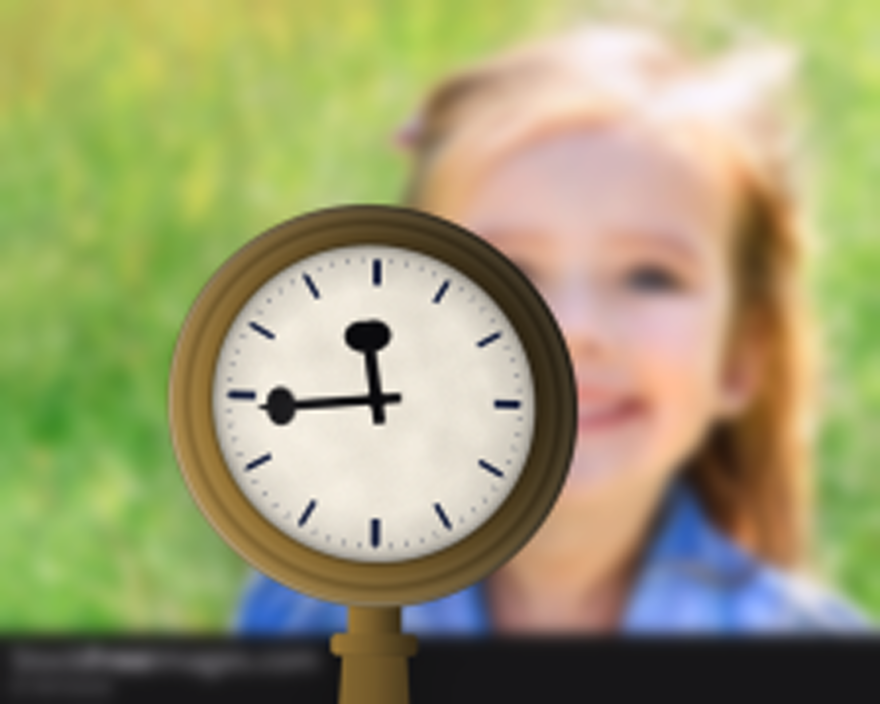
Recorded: 11:44
